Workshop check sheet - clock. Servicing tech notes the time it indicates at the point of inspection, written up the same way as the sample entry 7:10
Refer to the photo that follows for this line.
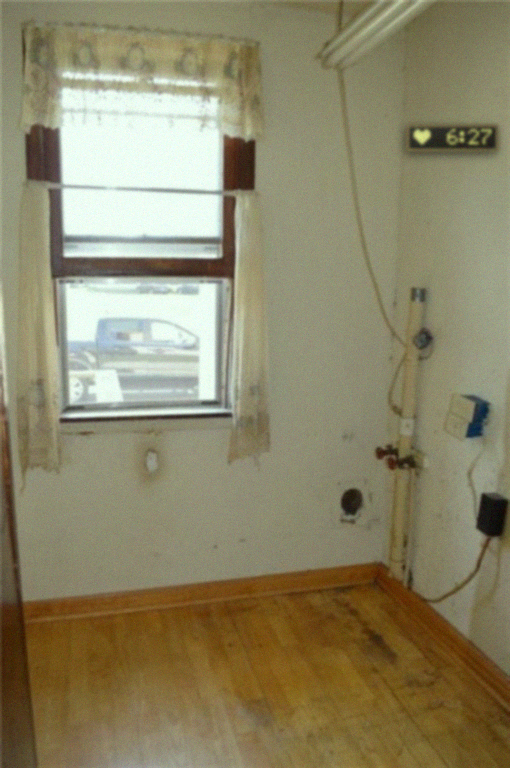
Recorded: 6:27
